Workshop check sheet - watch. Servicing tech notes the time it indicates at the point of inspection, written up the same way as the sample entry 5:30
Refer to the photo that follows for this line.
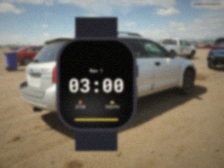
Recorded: 3:00
